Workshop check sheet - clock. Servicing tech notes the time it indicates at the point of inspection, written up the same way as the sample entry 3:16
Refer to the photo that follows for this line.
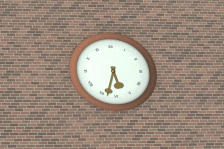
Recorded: 5:33
